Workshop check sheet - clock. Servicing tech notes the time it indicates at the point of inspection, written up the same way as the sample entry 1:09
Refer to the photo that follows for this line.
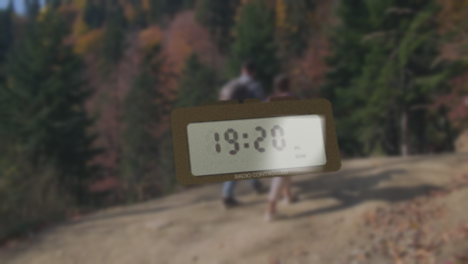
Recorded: 19:20
